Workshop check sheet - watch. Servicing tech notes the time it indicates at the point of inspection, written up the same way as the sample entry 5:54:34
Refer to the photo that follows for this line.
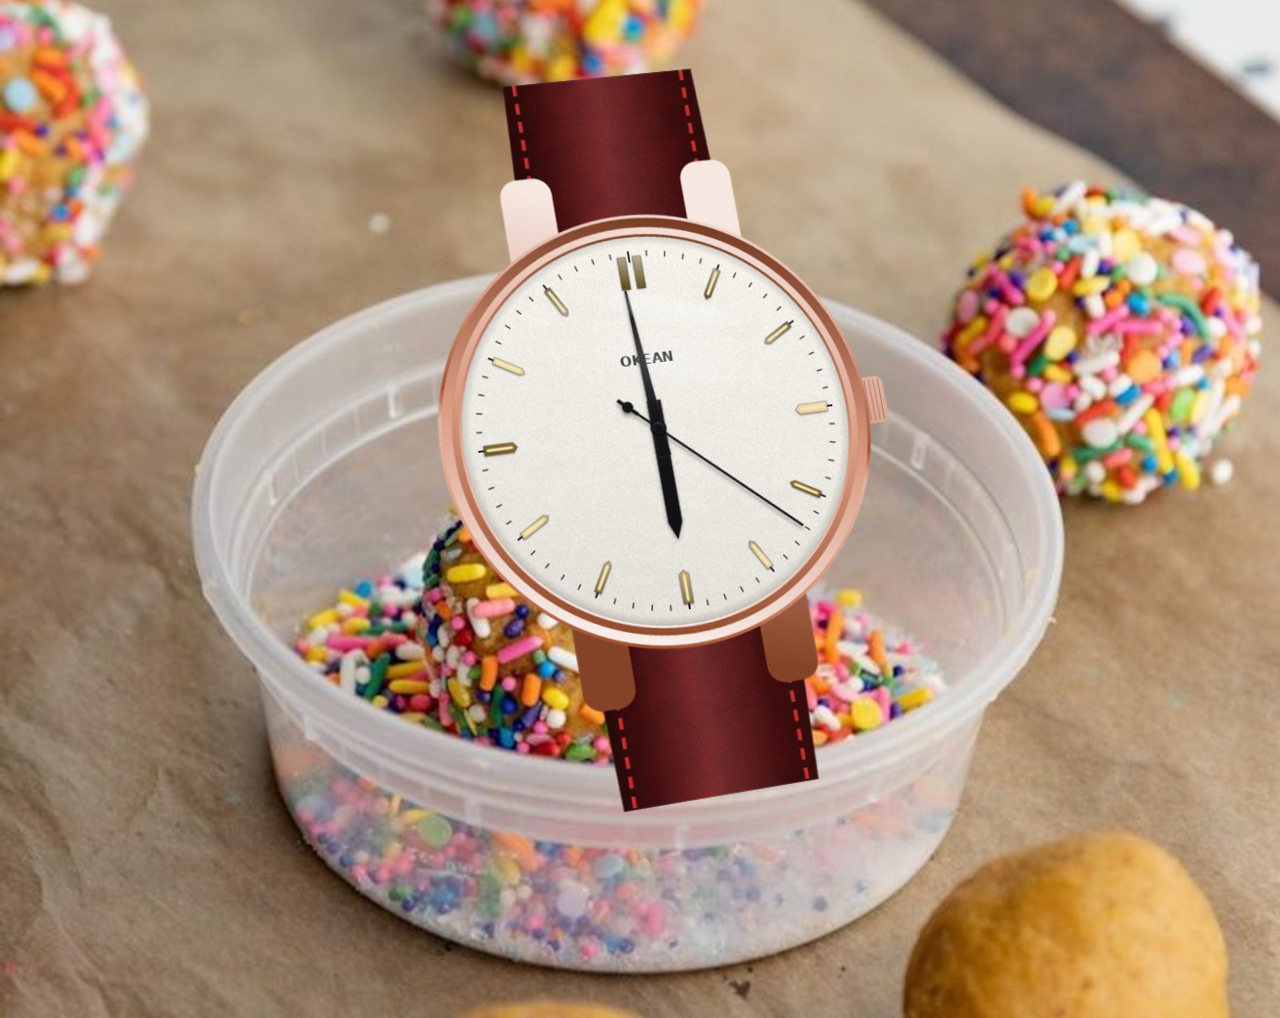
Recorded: 5:59:22
